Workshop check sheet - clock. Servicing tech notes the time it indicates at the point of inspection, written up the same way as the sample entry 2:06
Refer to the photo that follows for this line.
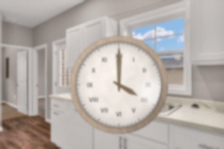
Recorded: 4:00
